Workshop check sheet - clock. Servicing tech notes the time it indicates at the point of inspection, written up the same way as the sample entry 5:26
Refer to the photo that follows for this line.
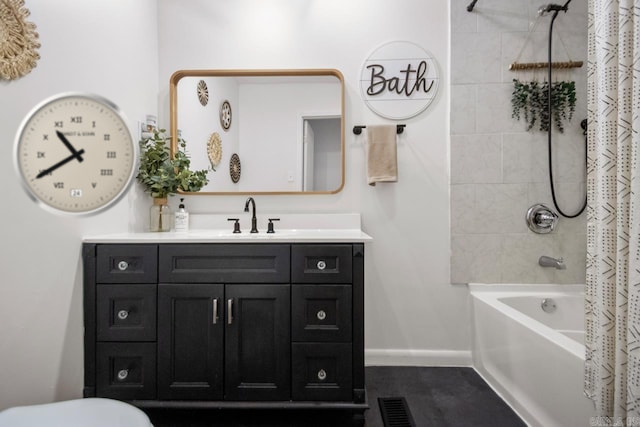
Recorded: 10:40
